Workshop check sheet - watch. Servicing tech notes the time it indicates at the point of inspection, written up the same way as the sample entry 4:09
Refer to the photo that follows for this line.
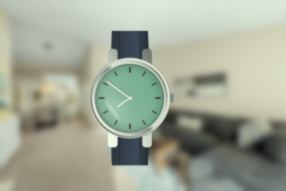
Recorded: 7:51
